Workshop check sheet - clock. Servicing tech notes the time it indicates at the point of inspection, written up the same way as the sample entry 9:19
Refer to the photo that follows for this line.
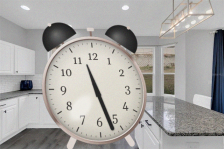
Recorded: 11:27
